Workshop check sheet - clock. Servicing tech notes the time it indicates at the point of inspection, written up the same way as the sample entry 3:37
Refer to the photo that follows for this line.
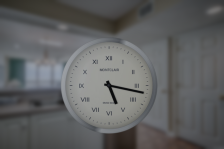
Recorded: 5:17
